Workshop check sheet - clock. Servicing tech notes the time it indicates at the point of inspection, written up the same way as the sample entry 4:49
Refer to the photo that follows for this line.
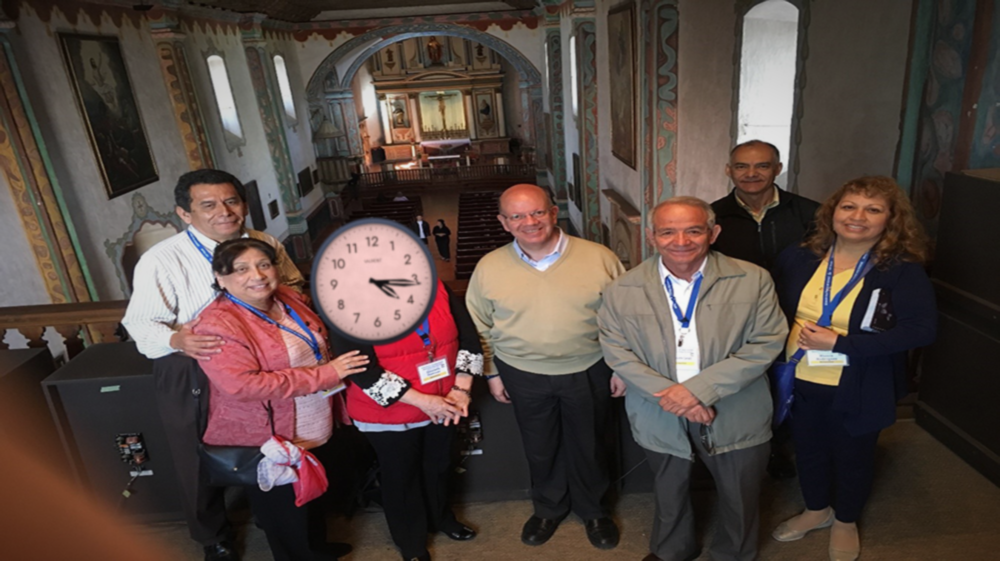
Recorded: 4:16
